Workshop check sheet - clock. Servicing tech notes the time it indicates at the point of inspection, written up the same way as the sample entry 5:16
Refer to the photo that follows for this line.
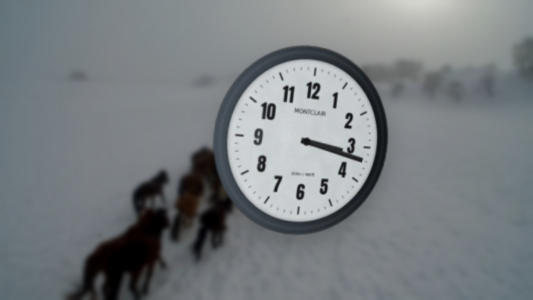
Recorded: 3:17
